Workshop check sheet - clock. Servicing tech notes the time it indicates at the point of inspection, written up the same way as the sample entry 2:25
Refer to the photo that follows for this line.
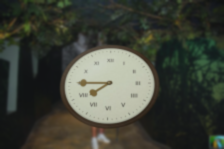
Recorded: 7:45
